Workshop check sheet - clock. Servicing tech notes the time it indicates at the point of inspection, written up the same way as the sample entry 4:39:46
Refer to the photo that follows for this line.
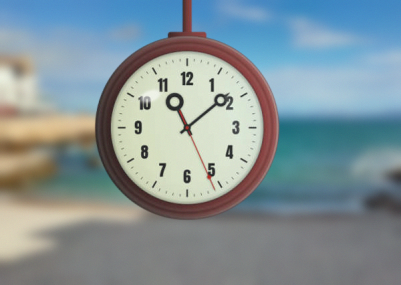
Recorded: 11:08:26
